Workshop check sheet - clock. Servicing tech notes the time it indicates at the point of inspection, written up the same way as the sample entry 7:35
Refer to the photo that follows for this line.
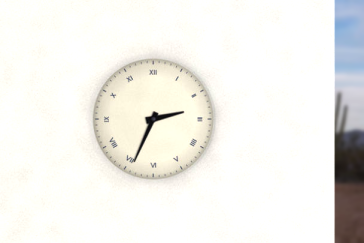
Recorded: 2:34
